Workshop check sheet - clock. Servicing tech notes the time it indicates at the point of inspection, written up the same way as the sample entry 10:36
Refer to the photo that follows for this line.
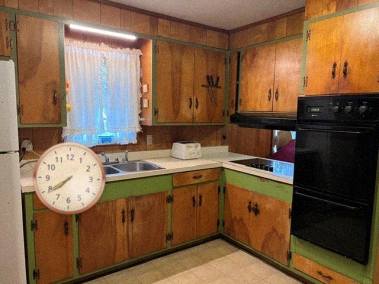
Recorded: 7:39
